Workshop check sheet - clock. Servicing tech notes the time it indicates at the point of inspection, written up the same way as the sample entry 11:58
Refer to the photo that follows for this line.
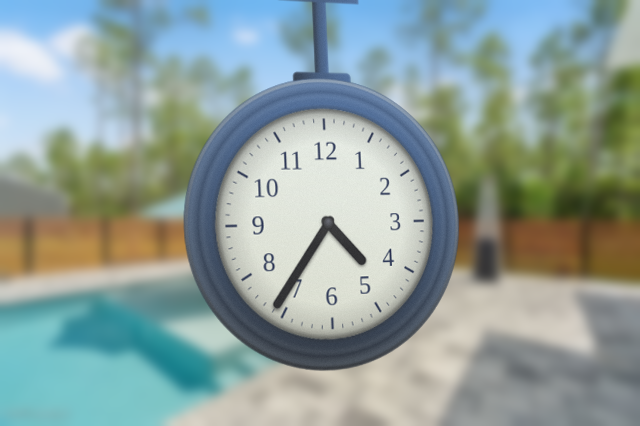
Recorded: 4:36
